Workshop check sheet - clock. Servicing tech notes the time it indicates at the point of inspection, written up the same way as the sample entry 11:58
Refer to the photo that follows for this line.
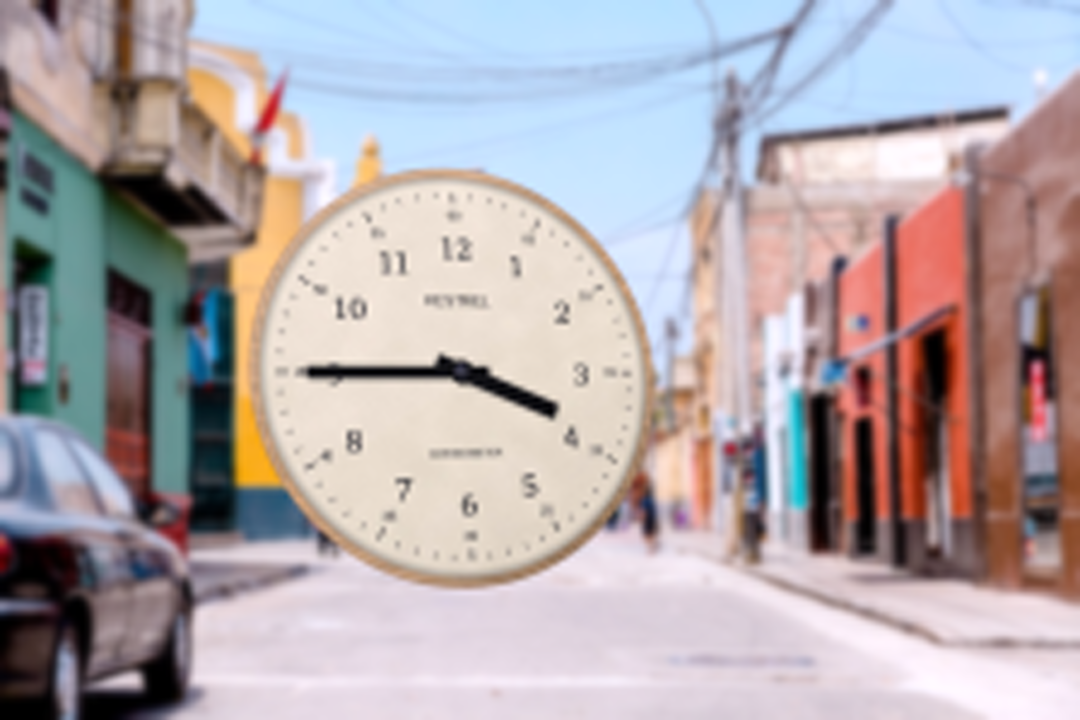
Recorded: 3:45
